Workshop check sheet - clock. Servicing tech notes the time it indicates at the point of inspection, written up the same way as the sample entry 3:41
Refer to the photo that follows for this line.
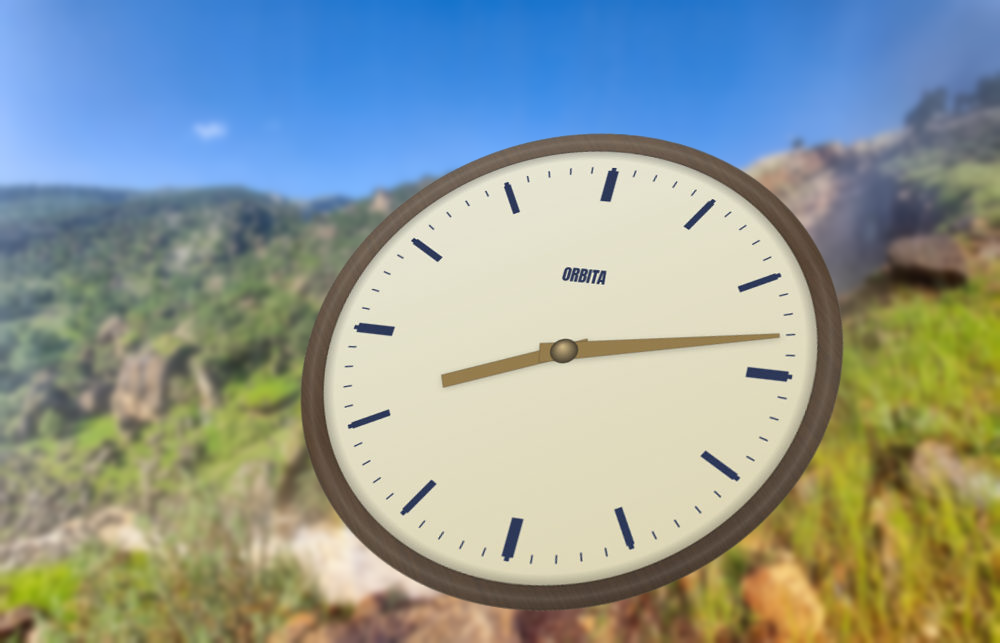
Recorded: 8:13
